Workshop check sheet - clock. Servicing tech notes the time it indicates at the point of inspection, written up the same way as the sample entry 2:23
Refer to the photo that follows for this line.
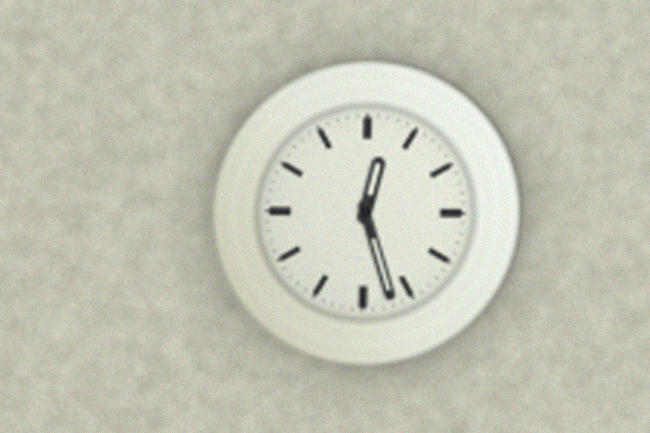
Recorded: 12:27
